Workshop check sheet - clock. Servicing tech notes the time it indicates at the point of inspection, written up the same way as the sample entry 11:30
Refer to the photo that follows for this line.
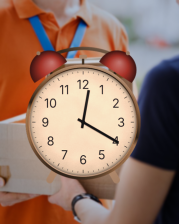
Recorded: 12:20
